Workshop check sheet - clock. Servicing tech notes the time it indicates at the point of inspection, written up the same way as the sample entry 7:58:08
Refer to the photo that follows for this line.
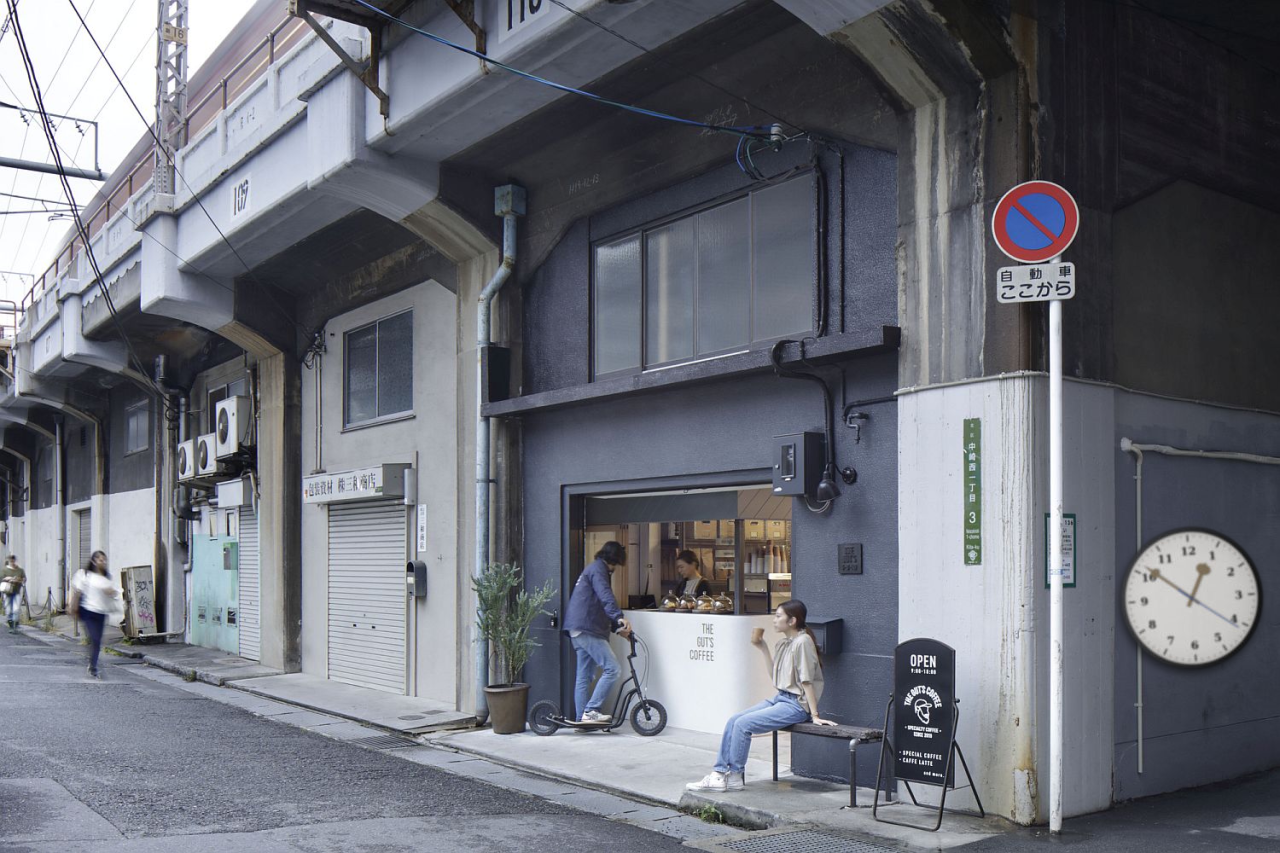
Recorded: 12:51:21
